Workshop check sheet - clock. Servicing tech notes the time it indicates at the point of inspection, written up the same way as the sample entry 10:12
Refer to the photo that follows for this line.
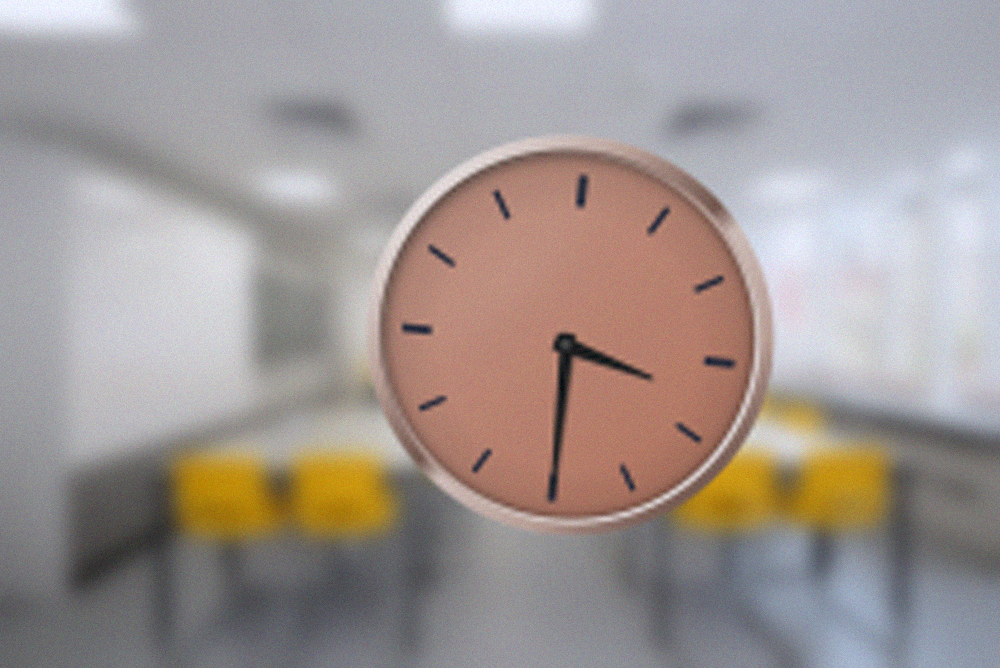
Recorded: 3:30
